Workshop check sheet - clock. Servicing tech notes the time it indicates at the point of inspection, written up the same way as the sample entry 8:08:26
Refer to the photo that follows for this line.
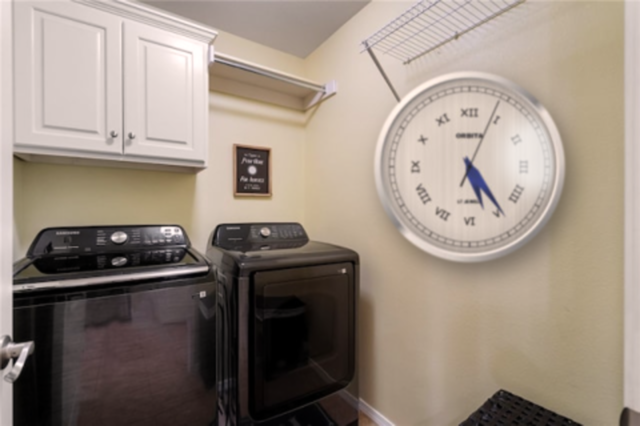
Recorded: 5:24:04
